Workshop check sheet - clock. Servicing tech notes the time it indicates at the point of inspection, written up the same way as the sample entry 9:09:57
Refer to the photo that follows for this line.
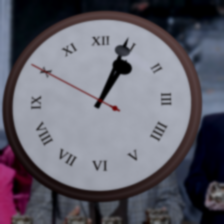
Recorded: 1:03:50
